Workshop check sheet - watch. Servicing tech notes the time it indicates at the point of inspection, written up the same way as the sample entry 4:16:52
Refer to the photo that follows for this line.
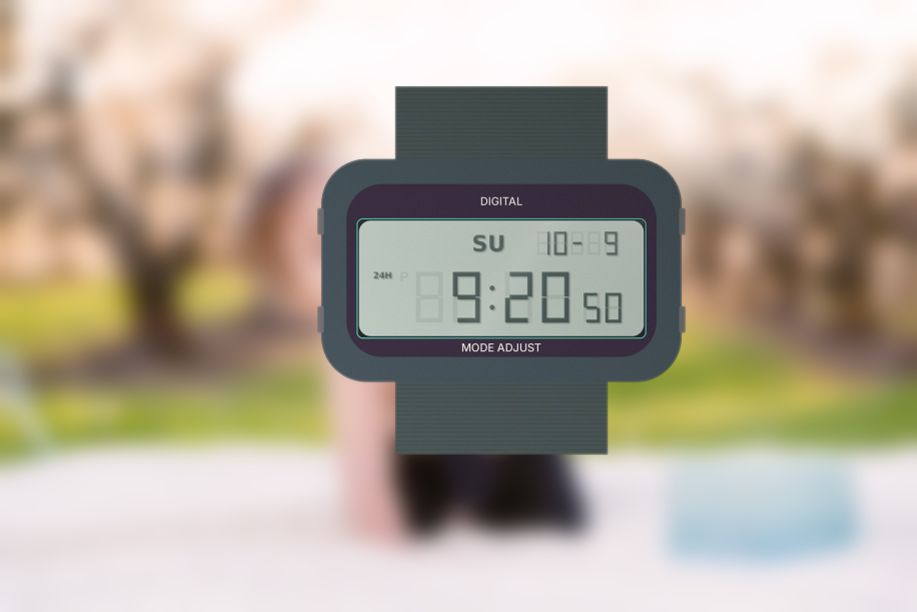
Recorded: 9:20:50
